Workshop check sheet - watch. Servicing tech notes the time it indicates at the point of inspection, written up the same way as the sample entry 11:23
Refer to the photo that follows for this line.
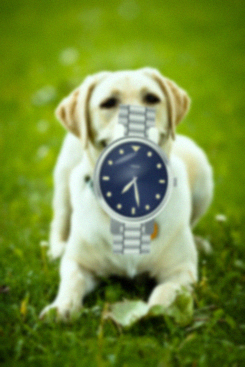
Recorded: 7:28
